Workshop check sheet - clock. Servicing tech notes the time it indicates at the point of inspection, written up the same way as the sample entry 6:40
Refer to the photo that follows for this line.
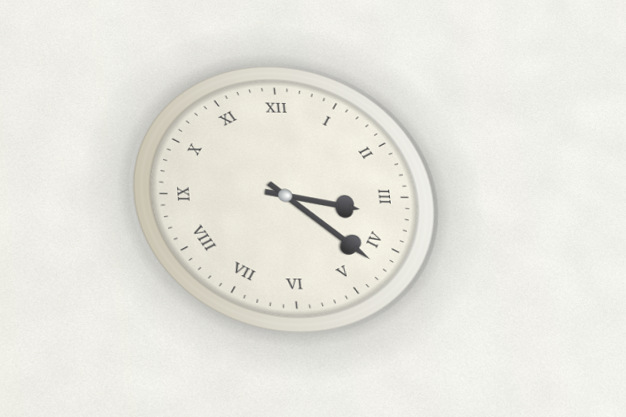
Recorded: 3:22
